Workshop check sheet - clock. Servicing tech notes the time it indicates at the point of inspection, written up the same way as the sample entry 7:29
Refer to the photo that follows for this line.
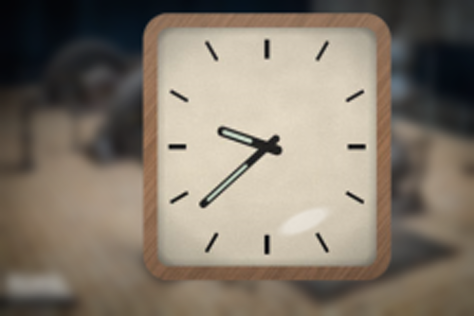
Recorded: 9:38
